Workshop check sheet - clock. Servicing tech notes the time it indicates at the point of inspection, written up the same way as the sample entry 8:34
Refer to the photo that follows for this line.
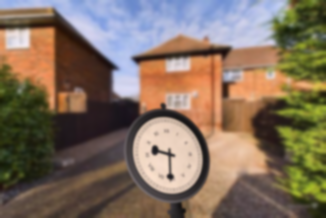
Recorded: 9:31
